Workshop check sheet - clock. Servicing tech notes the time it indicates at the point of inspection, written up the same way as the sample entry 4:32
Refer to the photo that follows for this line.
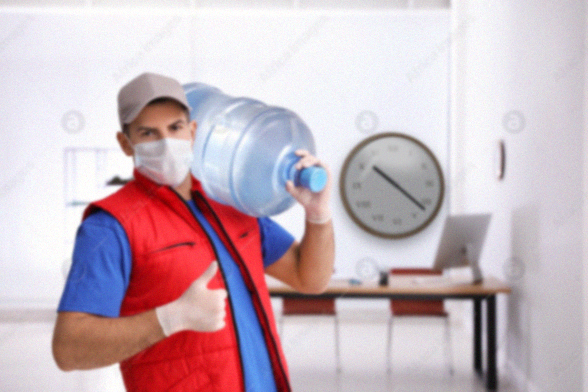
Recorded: 10:22
